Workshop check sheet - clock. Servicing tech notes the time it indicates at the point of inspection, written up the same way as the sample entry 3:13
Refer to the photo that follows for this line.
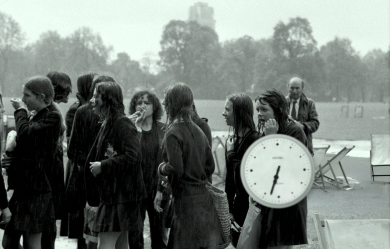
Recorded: 6:33
